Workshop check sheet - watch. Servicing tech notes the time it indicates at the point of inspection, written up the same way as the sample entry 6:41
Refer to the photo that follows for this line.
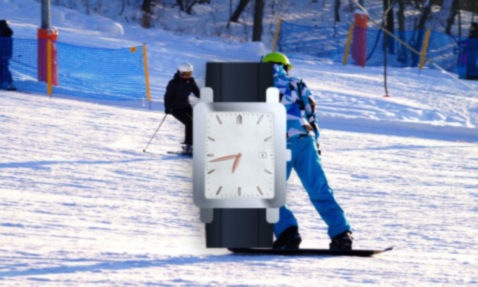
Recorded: 6:43
